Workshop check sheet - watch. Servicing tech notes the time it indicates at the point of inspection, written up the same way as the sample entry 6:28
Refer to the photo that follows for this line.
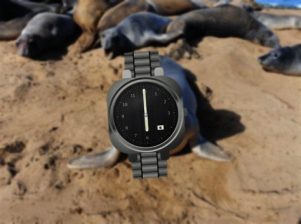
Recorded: 6:00
